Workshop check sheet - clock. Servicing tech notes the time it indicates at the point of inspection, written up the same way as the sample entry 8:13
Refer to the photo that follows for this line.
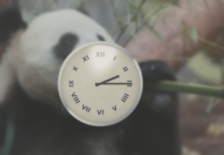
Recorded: 2:15
